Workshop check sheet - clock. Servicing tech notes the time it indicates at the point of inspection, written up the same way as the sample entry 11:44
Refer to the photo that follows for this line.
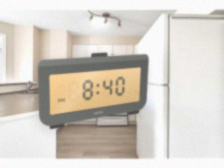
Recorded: 8:40
